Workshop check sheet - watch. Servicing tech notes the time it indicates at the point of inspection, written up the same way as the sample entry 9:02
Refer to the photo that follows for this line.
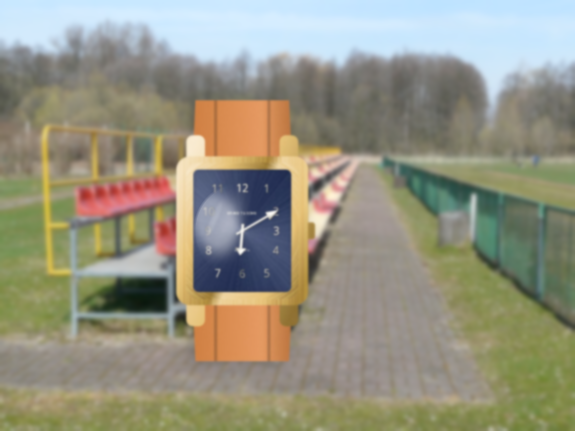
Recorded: 6:10
